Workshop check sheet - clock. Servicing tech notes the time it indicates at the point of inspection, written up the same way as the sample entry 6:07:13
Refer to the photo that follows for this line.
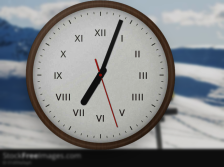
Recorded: 7:03:27
